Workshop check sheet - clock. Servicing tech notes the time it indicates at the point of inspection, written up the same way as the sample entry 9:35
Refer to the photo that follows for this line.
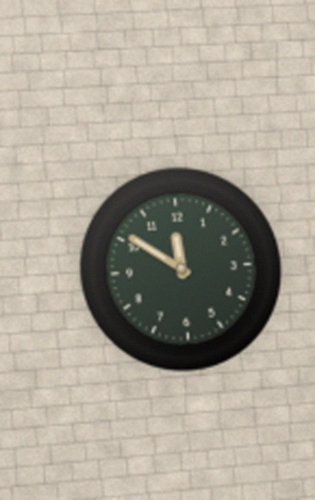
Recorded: 11:51
